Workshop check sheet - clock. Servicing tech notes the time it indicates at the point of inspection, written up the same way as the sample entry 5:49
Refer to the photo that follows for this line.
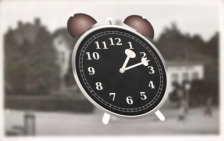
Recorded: 1:12
